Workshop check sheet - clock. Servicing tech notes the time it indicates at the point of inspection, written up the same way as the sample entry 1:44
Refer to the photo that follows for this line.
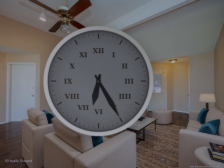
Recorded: 6:25
